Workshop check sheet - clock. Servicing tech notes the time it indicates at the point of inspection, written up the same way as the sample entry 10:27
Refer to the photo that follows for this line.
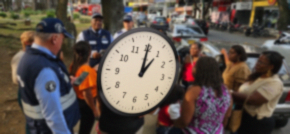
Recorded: 1:00
